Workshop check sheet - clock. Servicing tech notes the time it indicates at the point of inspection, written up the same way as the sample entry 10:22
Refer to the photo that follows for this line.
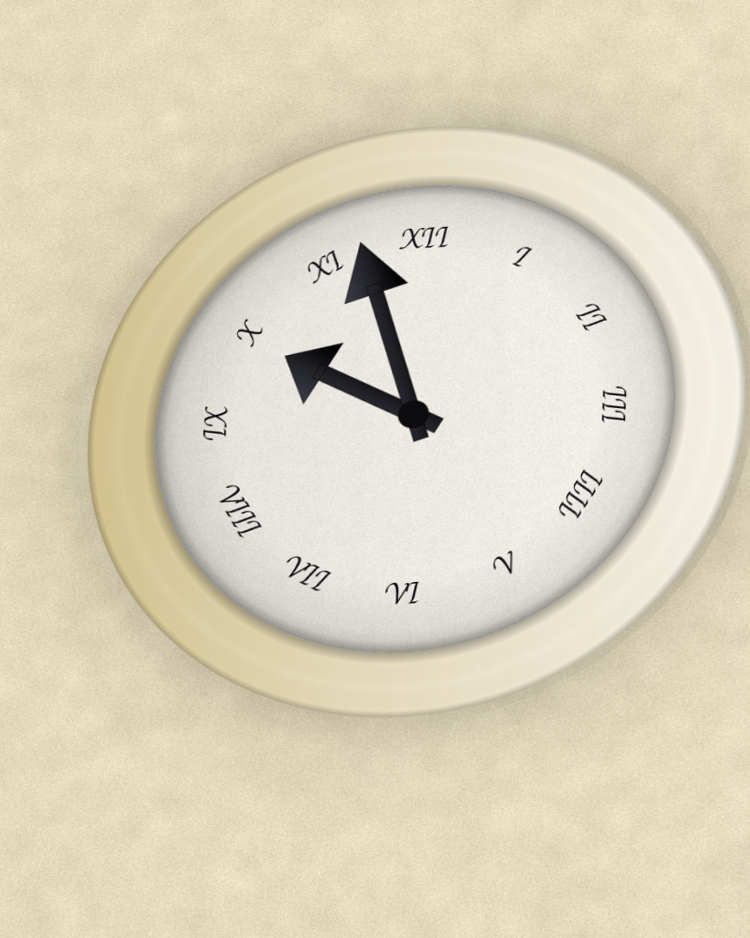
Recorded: 9:57
